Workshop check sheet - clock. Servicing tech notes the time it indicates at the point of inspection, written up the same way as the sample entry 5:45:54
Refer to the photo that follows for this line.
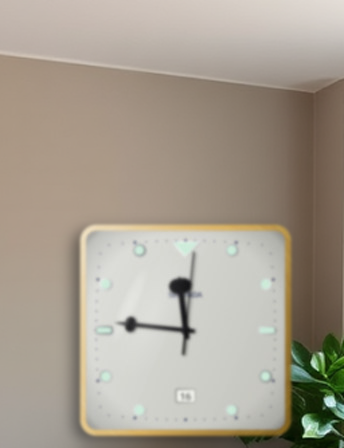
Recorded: 11:46:01
